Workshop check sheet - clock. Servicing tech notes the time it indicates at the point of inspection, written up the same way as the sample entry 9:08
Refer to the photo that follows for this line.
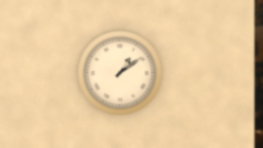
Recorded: 1:09
